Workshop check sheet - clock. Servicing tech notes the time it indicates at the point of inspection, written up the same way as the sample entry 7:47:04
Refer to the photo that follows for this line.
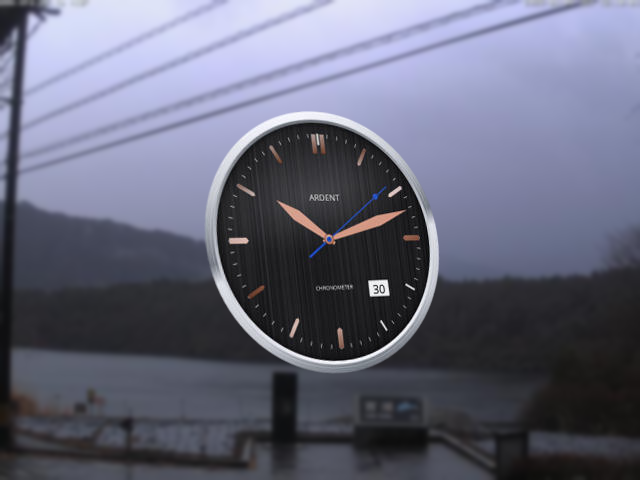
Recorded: 10:12:09
